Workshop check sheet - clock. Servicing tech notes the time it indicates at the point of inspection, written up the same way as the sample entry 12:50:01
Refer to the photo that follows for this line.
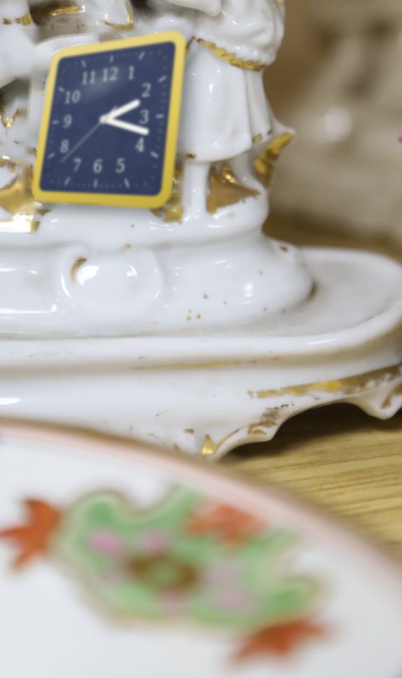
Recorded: 2:17:38
